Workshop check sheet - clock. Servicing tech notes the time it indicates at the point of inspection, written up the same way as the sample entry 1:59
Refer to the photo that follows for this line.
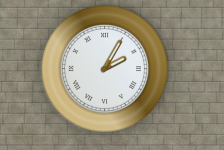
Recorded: 2:05
